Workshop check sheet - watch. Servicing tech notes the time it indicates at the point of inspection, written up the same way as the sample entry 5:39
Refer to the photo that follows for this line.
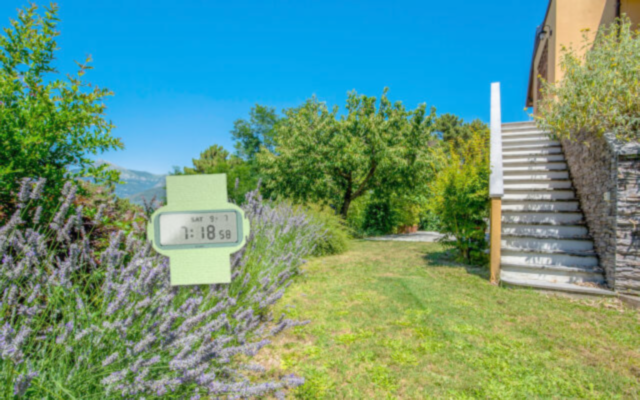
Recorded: 7:18
